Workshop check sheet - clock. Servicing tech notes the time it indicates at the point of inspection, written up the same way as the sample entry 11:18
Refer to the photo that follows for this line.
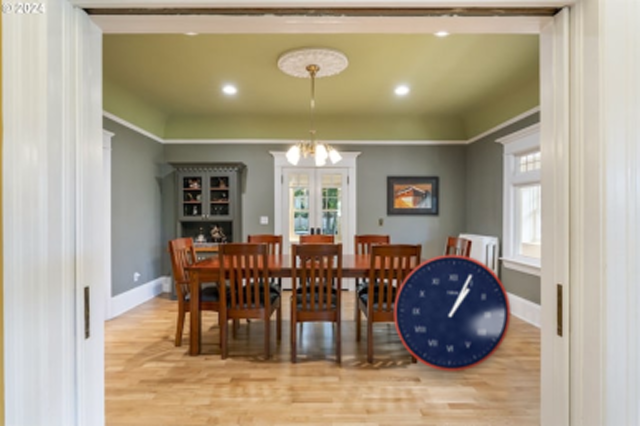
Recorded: 1:04
